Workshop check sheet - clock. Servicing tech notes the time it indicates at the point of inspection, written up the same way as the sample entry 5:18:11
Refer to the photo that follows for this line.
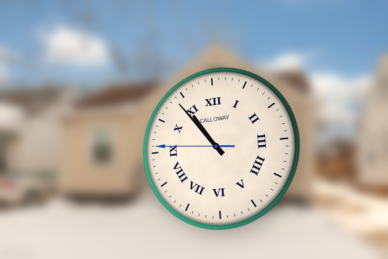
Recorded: 10:53:46
